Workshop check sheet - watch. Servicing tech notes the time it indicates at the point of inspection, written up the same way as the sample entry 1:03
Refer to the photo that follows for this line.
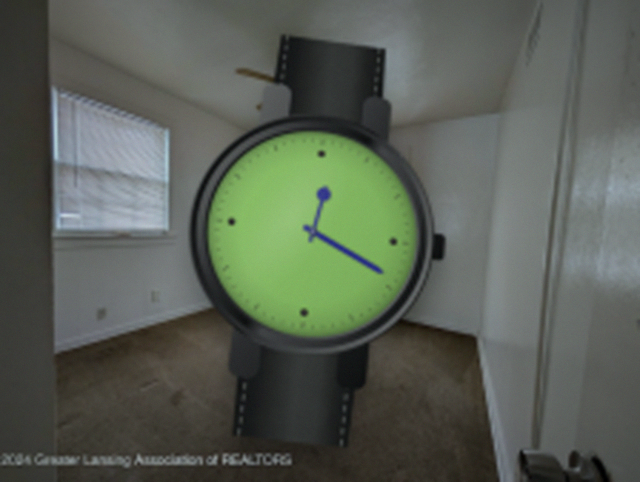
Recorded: 12:19
